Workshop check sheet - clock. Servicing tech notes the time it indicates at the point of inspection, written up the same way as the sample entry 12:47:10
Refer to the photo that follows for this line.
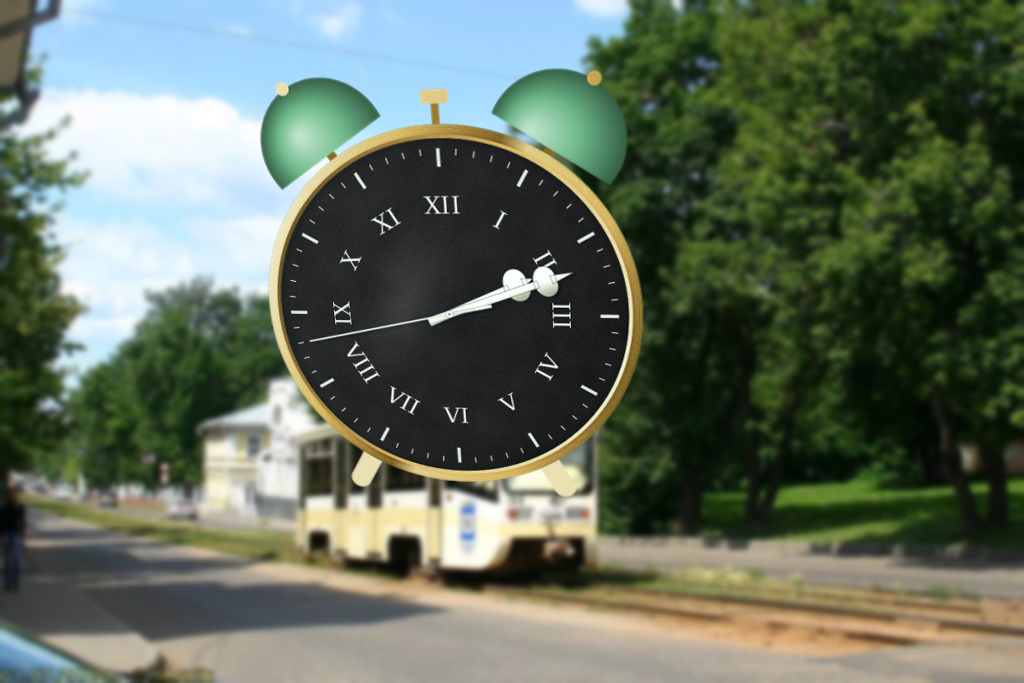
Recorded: 2:11:43
